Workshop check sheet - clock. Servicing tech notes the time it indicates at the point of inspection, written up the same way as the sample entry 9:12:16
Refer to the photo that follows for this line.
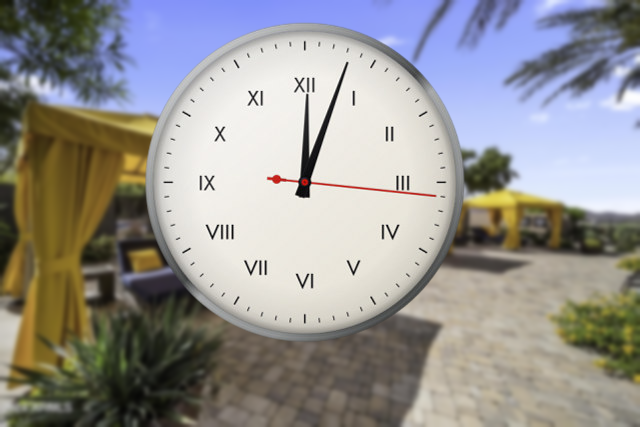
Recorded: 12:03:16
